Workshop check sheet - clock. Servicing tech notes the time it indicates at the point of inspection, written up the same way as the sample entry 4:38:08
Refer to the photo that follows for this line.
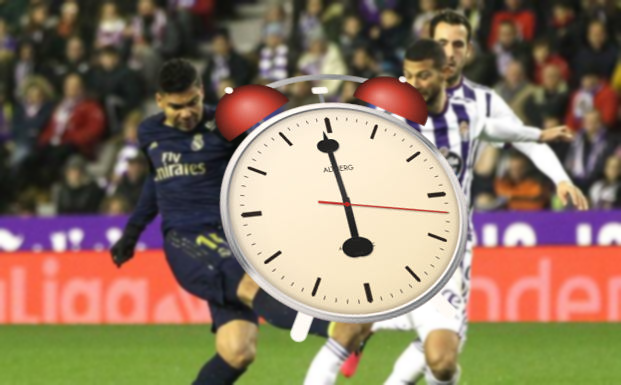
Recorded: 5:59:17
